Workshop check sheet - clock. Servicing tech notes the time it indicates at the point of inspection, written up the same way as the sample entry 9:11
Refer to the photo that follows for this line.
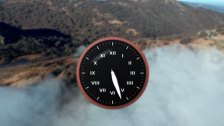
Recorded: 5:27
